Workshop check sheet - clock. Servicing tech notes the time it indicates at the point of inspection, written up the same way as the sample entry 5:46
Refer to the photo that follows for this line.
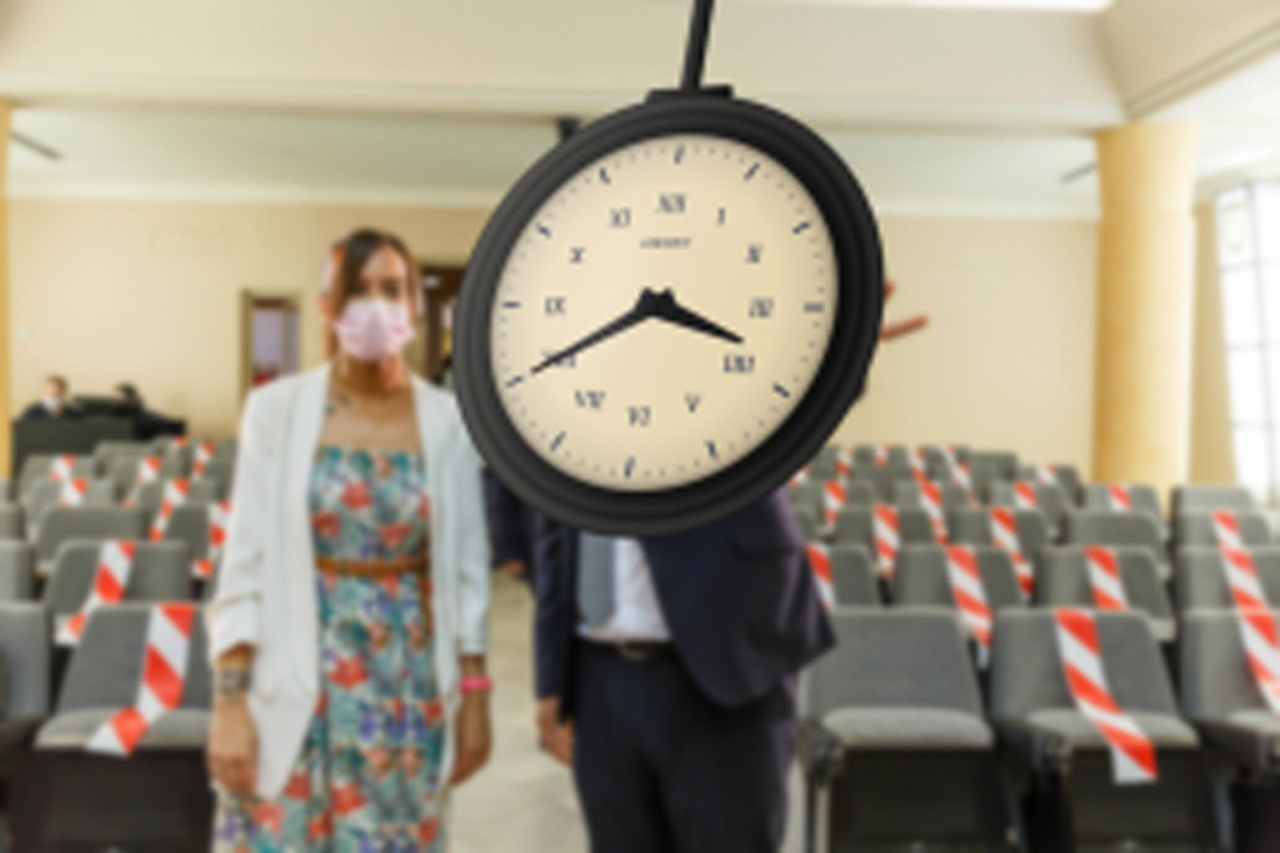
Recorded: 3:40
